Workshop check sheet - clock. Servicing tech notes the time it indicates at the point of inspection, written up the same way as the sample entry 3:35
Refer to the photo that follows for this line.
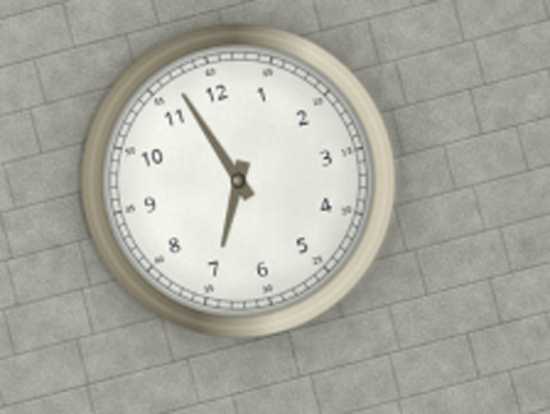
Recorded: 6:57
